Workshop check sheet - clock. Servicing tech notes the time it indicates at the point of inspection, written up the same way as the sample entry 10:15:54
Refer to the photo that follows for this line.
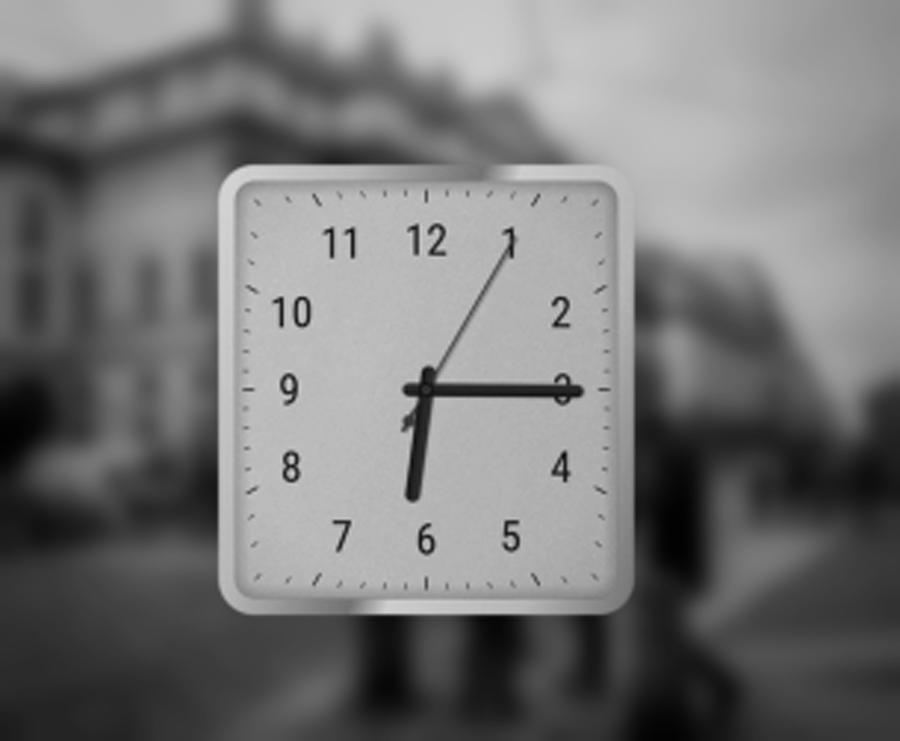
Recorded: 6:15:05
